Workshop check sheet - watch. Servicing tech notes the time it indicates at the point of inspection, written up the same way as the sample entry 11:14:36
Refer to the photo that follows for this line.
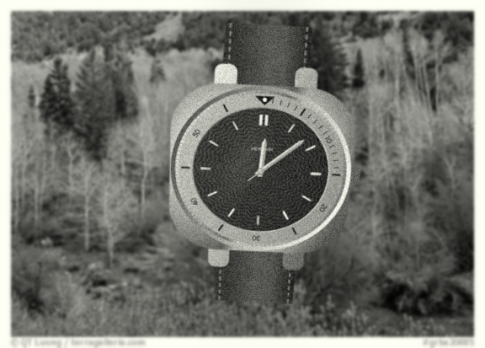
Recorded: 12:08:08
